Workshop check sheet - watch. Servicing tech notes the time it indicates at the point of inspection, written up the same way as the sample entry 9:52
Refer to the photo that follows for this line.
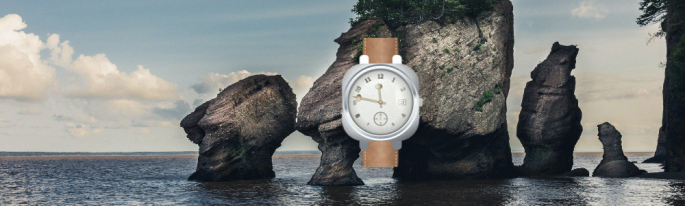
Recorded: 11:47
